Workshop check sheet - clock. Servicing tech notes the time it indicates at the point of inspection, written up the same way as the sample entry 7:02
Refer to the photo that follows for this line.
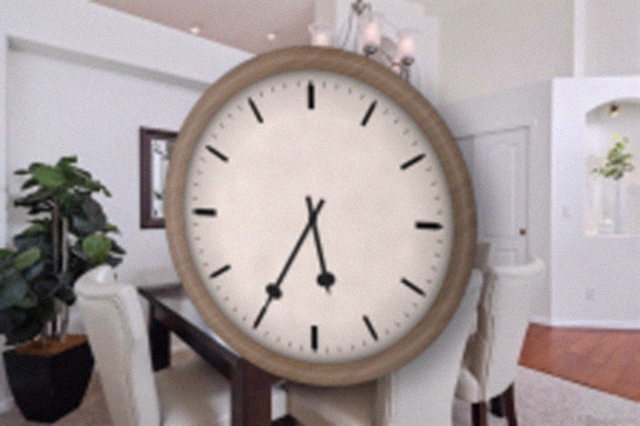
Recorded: 5:35
